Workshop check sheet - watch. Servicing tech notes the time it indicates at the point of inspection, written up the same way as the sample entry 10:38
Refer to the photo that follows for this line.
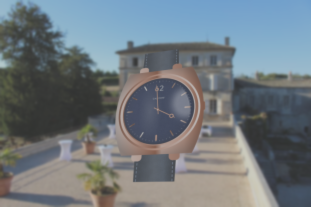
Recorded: 3:59
